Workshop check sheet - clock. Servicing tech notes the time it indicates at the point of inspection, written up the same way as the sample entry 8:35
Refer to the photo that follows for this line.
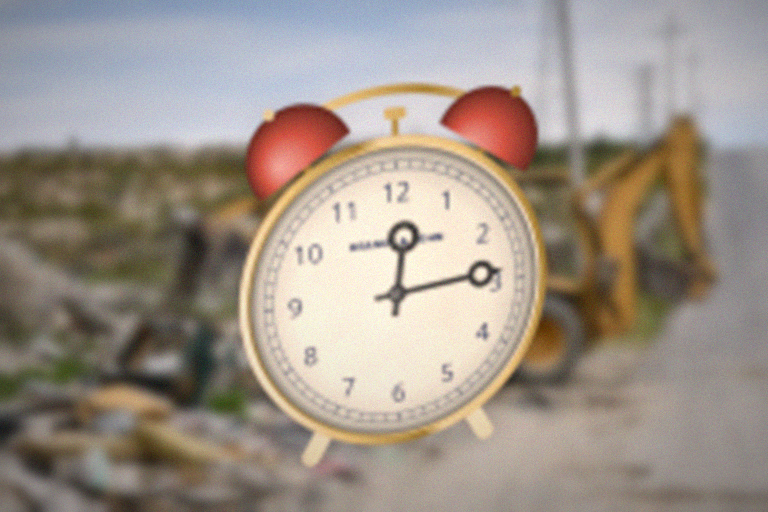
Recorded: 12:14
